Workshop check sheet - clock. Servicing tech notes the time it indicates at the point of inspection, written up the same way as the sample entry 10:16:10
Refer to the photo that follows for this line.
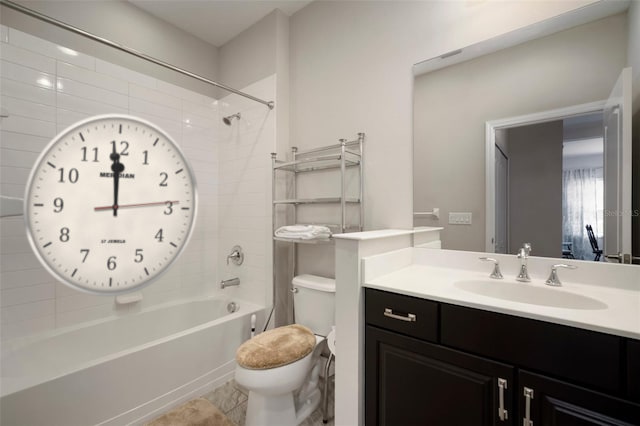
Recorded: 11:59:14
